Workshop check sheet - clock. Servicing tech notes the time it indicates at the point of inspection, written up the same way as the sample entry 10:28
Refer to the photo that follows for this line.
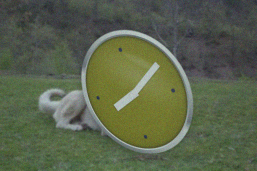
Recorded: 8:09
